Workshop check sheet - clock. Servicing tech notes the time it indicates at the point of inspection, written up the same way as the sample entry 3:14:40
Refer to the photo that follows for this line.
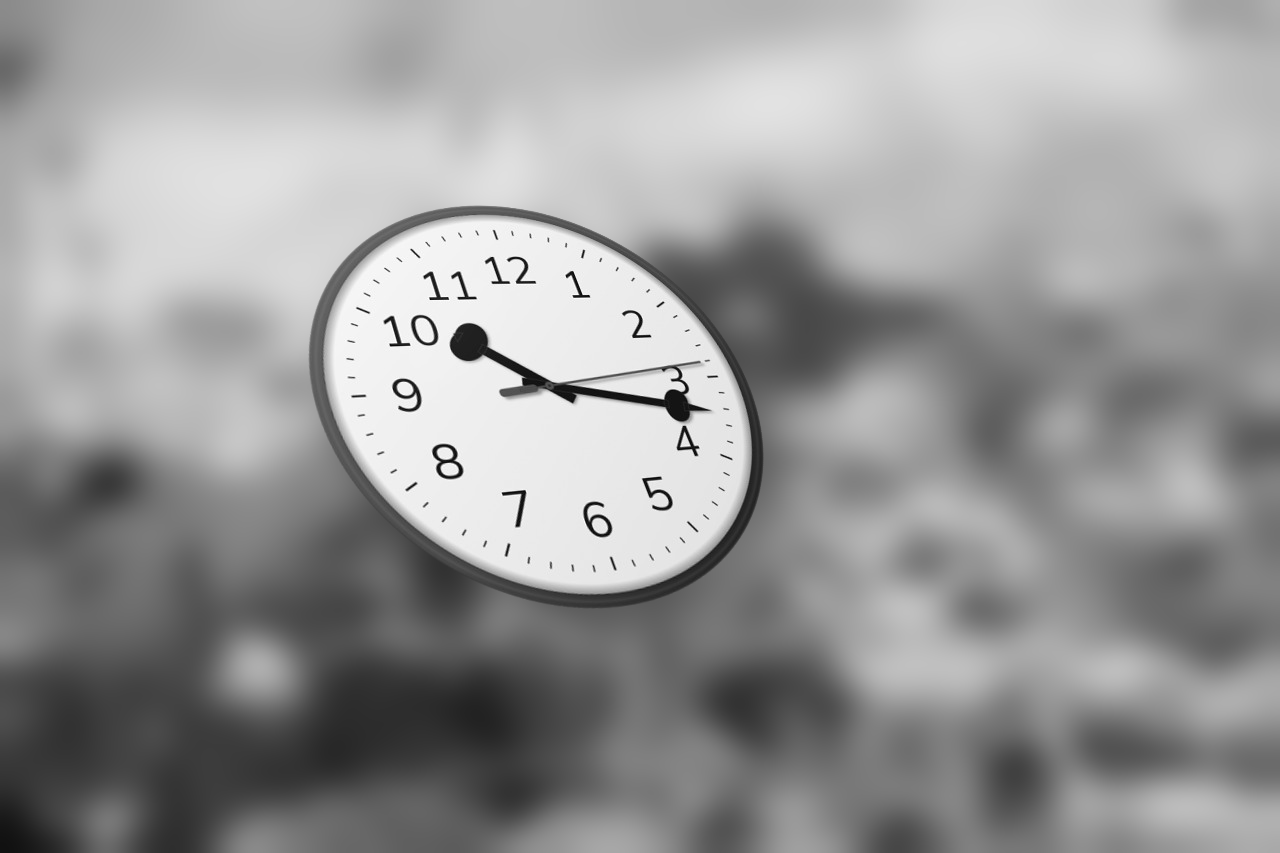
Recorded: 10:17:14
